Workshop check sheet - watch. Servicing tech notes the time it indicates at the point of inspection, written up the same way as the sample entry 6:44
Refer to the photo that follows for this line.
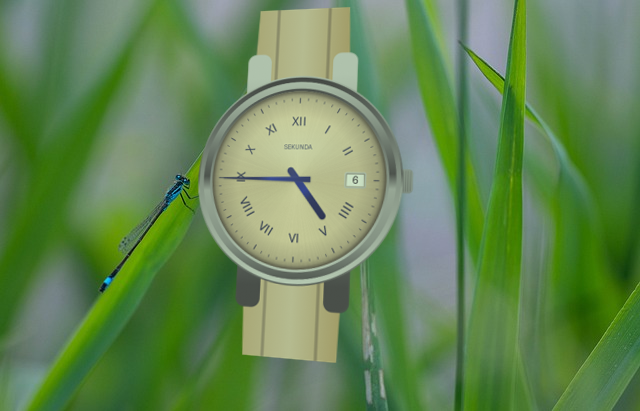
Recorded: 4:45
